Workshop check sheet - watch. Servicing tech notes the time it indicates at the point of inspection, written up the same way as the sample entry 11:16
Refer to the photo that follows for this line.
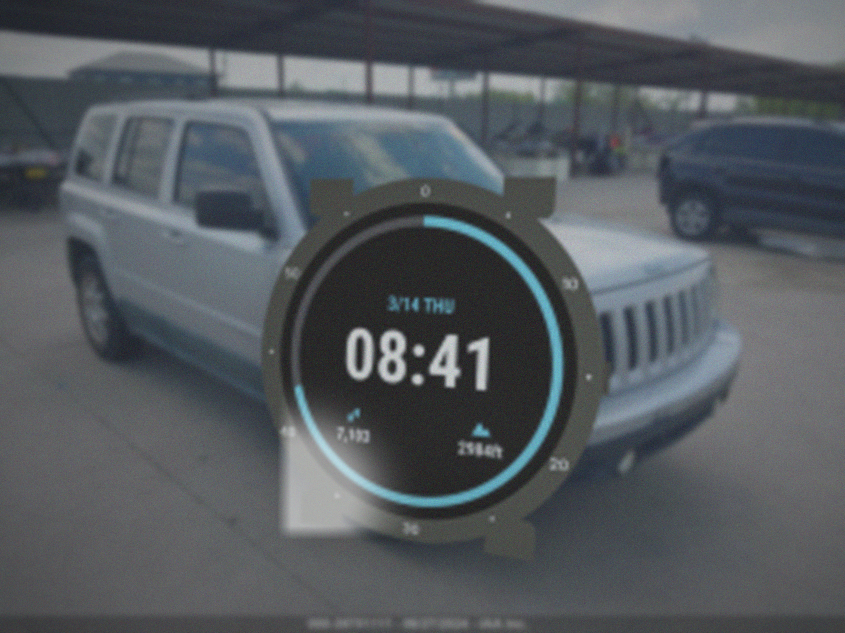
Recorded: 8:41
